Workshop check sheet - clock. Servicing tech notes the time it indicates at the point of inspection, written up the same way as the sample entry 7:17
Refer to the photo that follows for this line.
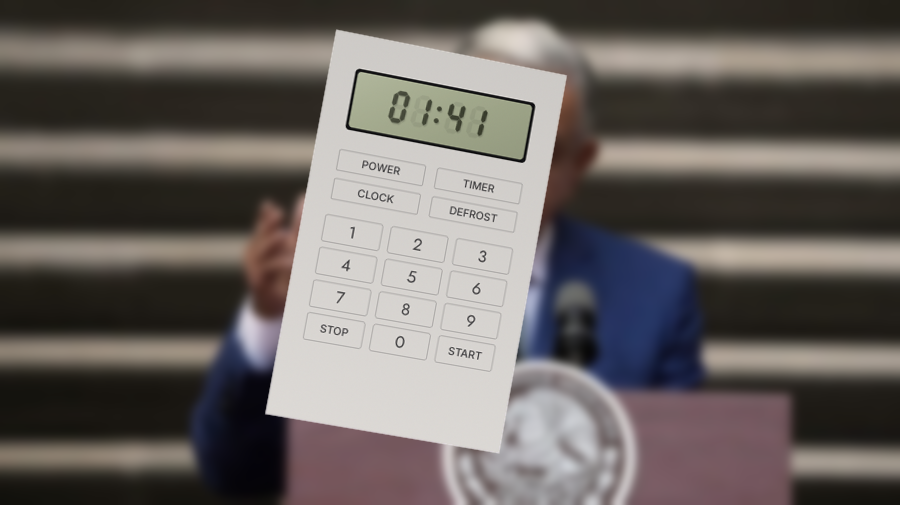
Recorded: 1:41
